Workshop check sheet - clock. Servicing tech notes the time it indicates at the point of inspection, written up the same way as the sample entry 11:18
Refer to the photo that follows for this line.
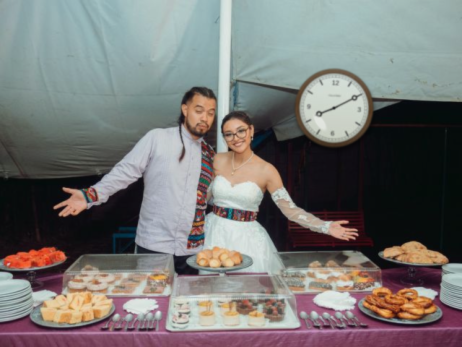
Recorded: 8:10
